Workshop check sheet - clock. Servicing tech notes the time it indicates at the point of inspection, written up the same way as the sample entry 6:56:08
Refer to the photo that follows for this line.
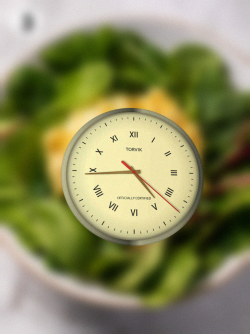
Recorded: 4:44:22
